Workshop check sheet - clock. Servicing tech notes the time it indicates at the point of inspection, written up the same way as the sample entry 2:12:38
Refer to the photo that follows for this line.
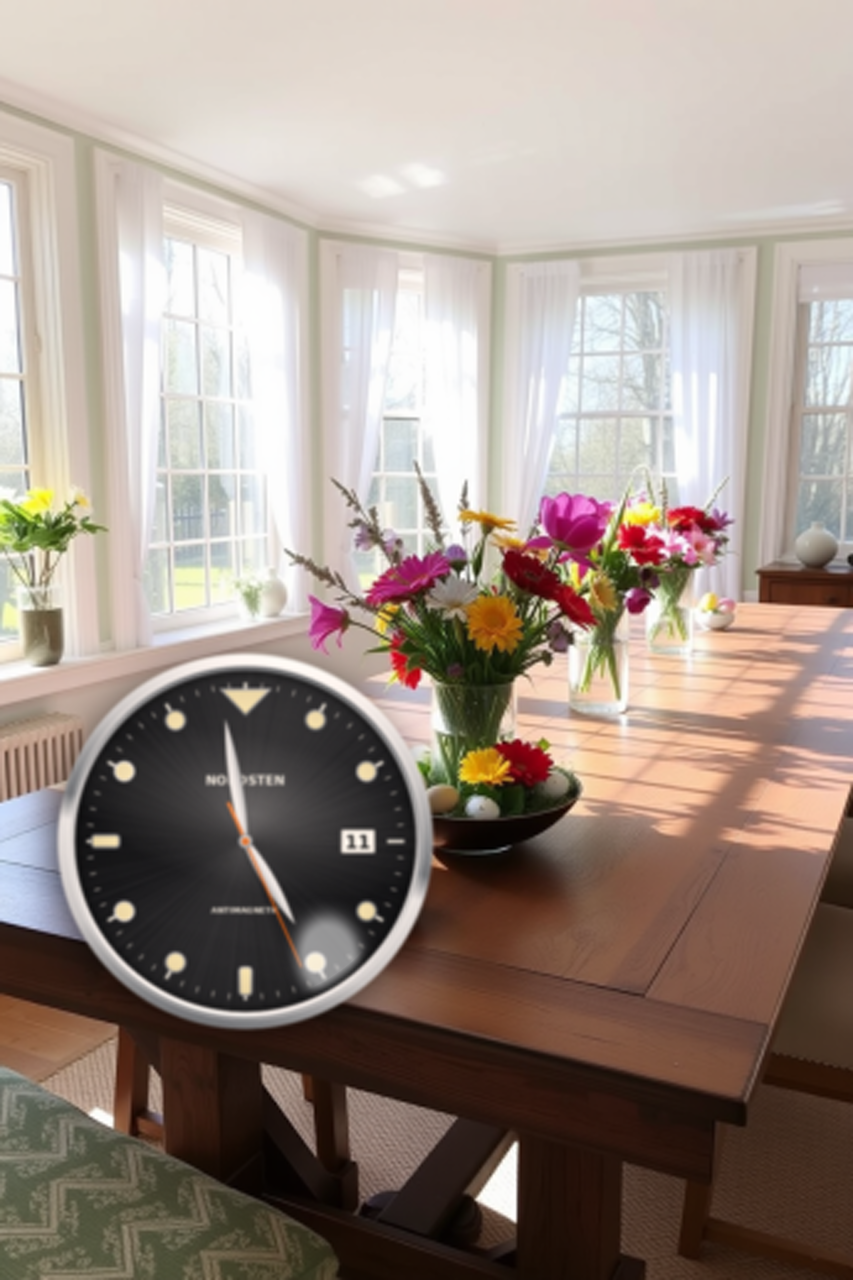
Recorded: 4:58:26
